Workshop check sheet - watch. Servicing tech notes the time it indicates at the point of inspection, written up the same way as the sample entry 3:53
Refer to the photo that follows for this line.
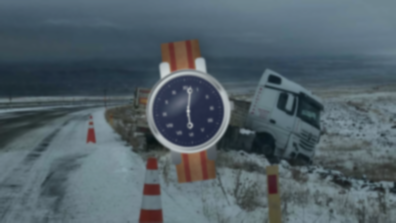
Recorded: 6:02
